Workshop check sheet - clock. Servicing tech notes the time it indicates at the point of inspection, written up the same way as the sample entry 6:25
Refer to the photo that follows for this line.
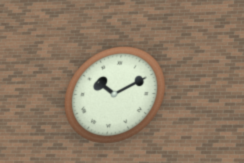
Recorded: 10:10
